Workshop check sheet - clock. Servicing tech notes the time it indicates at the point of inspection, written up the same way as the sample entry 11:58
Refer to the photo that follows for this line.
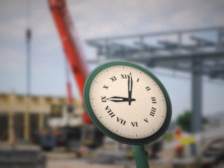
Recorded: 9:02
